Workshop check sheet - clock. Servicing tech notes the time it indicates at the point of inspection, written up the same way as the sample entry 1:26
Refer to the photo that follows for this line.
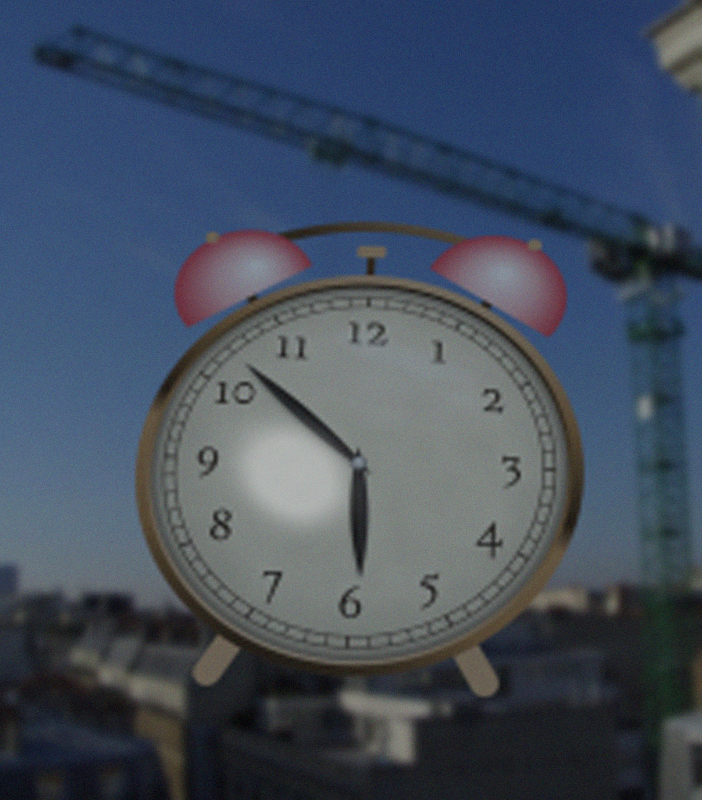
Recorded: 5:52
